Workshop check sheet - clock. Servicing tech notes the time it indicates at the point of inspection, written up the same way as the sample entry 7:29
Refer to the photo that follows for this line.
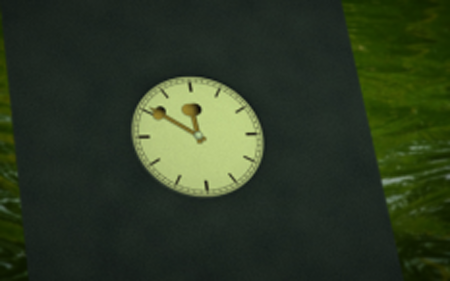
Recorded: 11:51
